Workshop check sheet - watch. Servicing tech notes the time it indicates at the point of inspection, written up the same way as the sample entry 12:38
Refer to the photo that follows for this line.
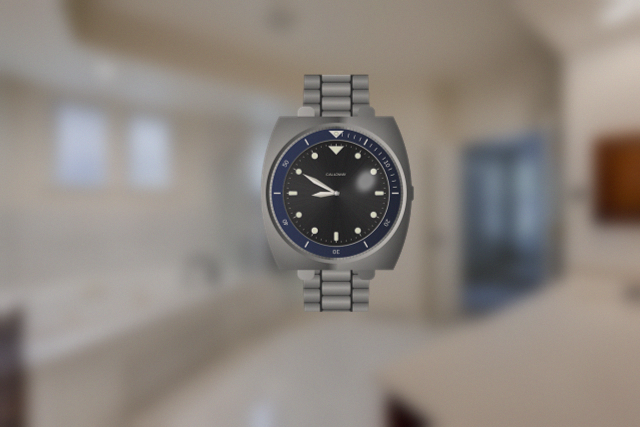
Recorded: 8:50
